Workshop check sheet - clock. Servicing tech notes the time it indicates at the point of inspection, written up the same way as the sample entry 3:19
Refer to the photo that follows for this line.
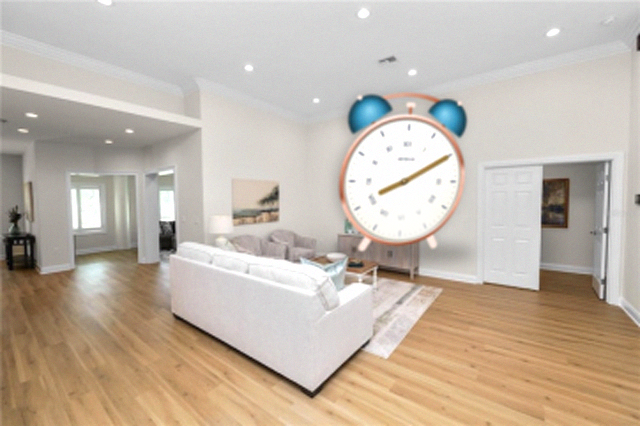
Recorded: 8:10
